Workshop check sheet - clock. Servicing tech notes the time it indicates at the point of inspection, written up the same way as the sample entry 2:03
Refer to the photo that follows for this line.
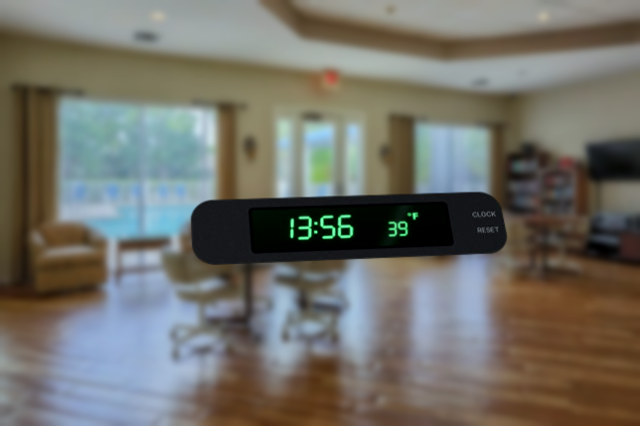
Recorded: 13:56
